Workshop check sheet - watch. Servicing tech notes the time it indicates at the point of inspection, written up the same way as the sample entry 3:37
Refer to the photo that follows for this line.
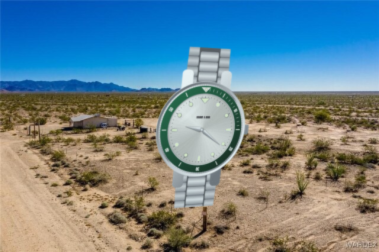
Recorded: 9:21
